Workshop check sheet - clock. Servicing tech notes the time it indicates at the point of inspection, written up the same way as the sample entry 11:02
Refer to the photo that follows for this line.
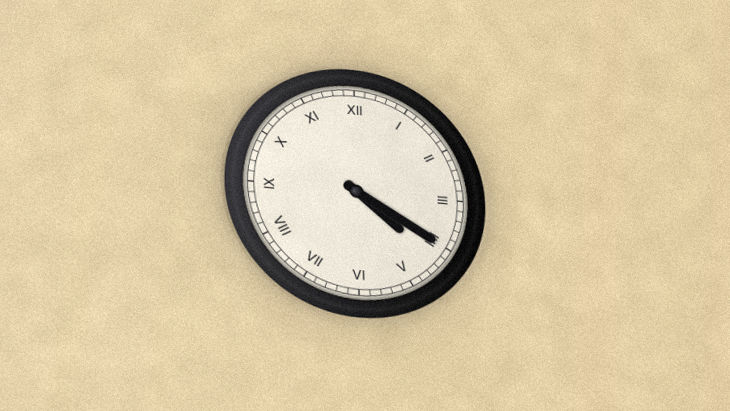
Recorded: 4:20
